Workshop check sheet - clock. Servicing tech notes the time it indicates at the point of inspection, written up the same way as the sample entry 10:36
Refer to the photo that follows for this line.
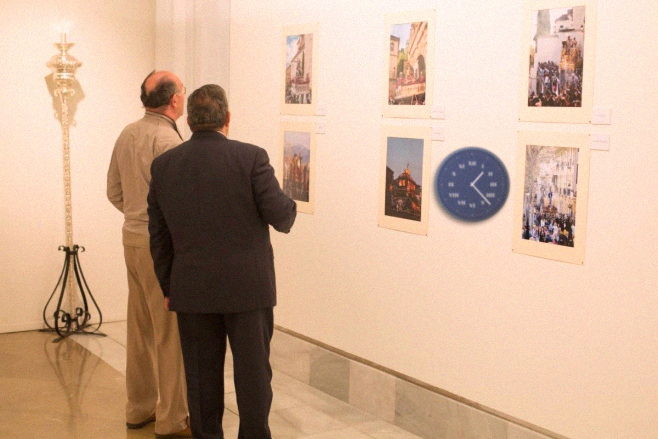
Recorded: 1:23
